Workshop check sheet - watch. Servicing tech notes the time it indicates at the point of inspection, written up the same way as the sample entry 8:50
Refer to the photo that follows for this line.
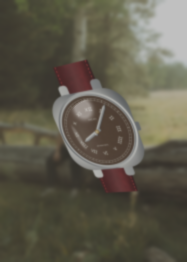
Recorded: 8:06
